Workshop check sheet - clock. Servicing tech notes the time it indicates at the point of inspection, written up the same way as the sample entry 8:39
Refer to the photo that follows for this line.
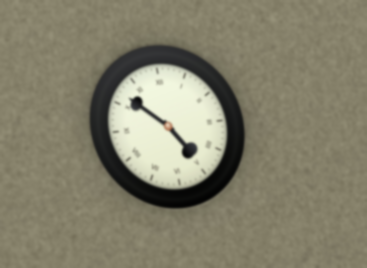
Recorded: 4:52
